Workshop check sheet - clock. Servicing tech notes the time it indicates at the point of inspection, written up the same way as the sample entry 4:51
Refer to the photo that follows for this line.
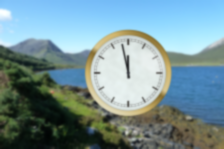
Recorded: 11:58
